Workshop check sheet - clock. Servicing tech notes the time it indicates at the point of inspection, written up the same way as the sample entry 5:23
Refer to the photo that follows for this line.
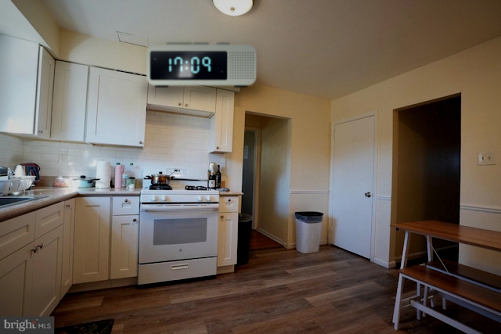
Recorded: 17:09
